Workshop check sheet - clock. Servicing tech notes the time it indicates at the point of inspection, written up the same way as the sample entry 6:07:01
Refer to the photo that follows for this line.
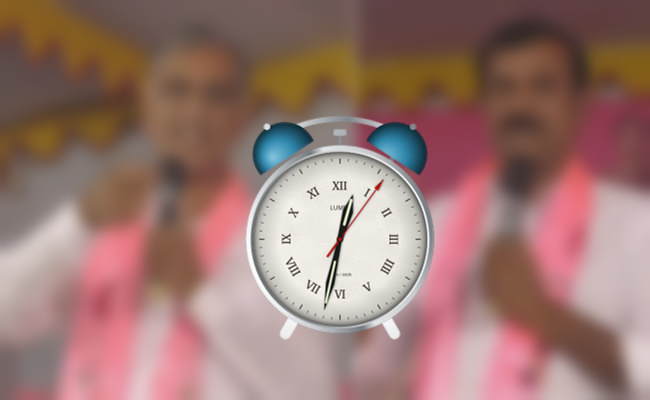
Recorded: 12:32:06
